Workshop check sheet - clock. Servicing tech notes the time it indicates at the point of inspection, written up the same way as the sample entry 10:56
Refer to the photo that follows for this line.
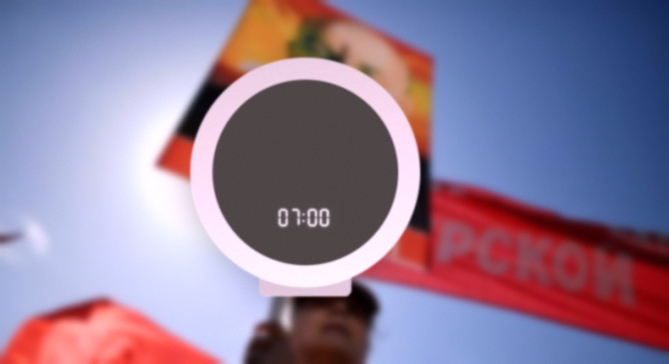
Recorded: 7:00
